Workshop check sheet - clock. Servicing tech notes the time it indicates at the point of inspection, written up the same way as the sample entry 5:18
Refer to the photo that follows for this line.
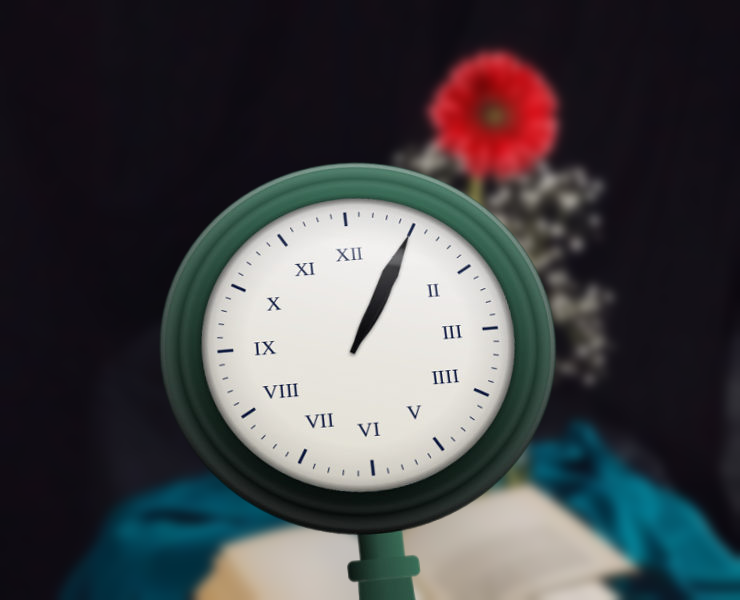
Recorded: 1:05
